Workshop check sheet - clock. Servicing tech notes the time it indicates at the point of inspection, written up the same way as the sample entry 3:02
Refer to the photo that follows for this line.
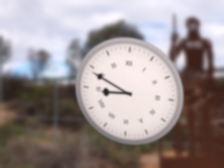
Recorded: 8:49
